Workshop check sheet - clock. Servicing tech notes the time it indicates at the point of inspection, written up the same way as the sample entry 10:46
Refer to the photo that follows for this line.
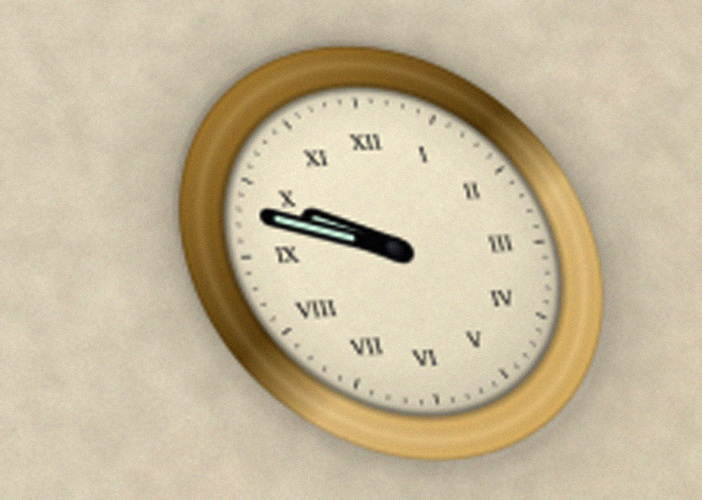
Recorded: 9:48
